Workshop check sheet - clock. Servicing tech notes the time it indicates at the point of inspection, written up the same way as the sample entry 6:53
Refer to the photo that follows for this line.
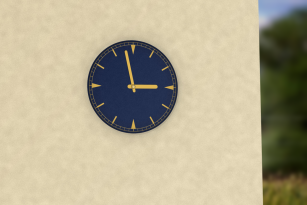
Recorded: 2:58
